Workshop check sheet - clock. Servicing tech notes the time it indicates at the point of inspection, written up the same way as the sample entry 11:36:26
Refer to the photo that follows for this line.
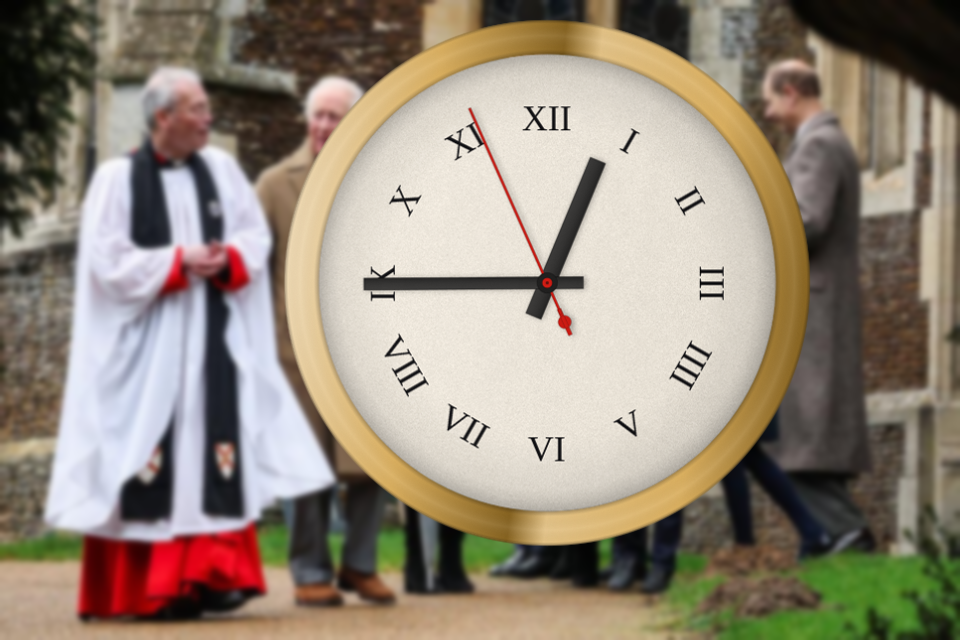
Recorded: 12:44:56
